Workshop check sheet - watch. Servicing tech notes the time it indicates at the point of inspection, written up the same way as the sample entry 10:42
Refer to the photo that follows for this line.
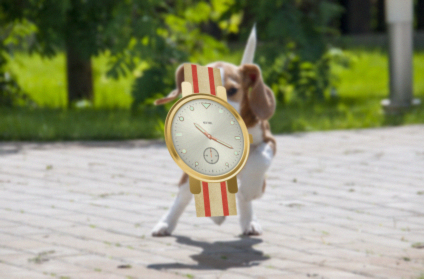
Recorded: 10:19
